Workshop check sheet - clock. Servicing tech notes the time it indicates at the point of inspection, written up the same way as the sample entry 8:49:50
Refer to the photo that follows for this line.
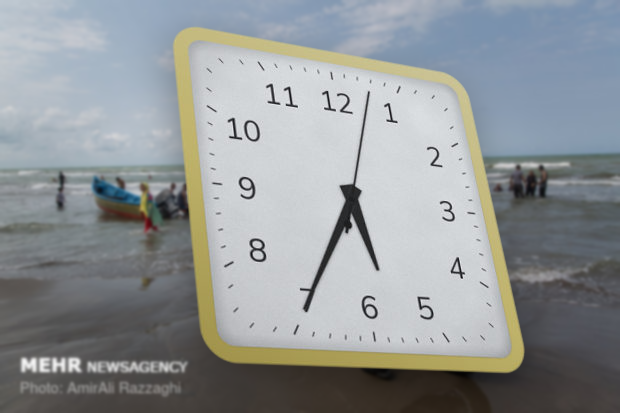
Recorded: 5:35:03
